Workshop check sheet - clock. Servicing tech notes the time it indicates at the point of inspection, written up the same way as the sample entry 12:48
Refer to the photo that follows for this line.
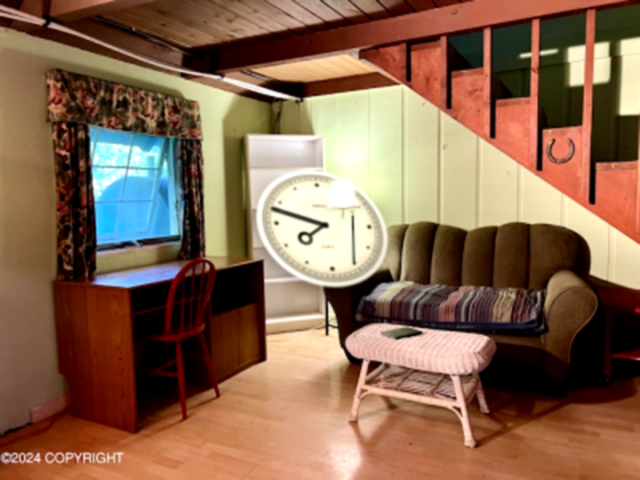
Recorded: 7:48
